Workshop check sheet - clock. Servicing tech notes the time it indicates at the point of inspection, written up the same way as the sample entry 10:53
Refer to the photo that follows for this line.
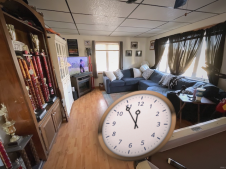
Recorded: 11:54
